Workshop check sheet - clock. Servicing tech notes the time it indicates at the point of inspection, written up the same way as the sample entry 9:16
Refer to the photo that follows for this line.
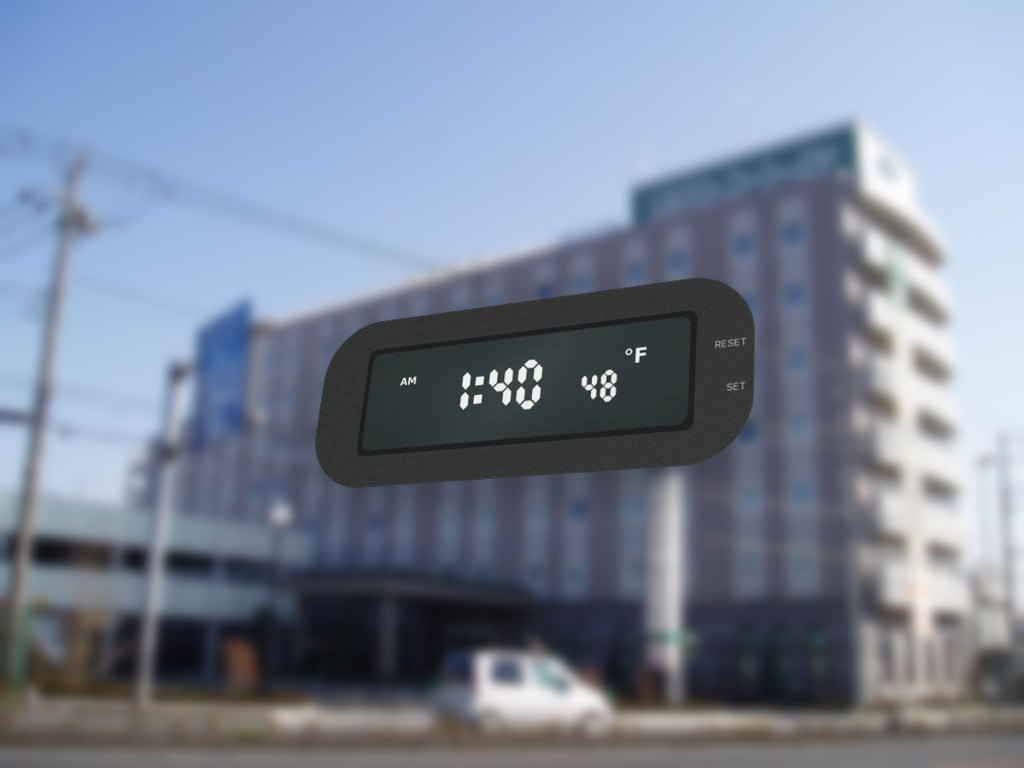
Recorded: 1:40
